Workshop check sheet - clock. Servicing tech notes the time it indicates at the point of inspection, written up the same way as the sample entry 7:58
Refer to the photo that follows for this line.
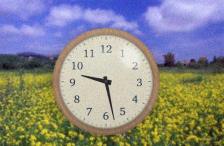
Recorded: 9:28
